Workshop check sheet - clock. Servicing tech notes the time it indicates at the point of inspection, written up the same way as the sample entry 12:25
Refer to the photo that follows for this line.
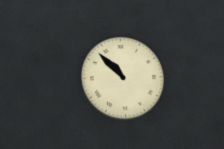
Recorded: 10:53
